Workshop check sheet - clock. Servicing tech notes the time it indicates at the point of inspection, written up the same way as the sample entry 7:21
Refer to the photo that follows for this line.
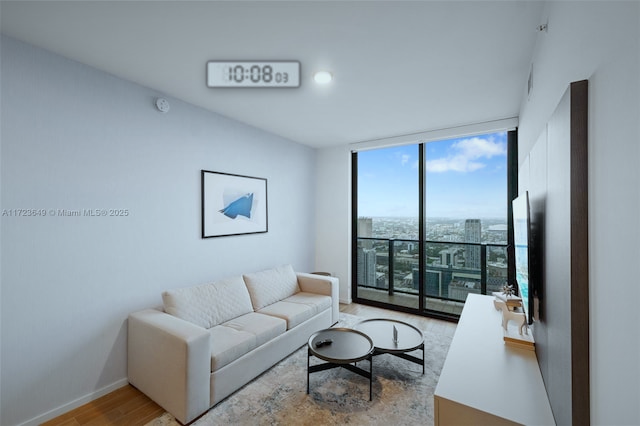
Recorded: 10:08
